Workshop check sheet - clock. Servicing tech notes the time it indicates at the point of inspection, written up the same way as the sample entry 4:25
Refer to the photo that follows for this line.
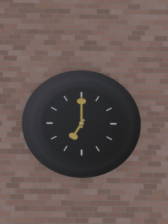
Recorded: 7:00
